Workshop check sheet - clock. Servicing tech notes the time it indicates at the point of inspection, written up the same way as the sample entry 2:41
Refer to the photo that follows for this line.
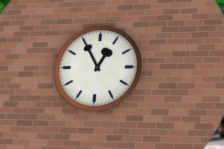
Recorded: 12:55
